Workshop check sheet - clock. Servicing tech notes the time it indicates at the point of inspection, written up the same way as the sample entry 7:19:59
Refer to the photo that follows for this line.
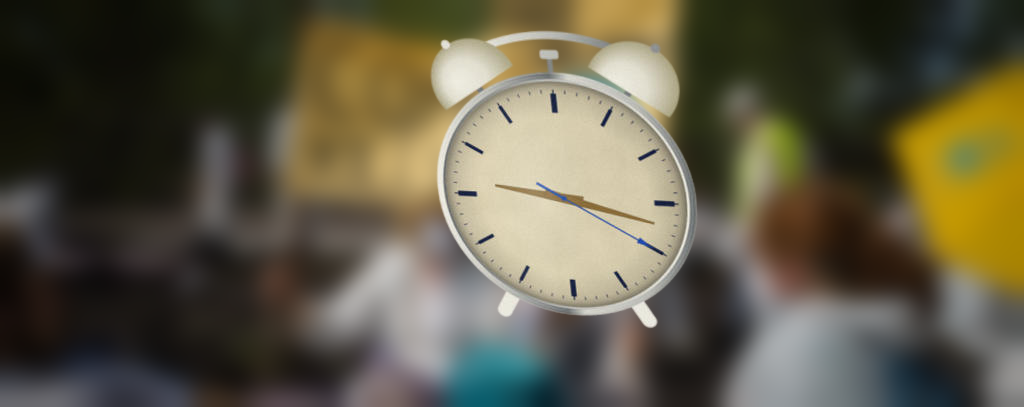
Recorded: 9:17:20
